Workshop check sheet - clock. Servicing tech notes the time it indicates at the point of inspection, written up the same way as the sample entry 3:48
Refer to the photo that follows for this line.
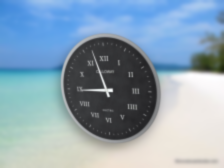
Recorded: 8:57
